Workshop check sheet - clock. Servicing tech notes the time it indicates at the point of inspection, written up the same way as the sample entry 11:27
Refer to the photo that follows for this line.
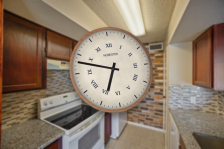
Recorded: 6:48
